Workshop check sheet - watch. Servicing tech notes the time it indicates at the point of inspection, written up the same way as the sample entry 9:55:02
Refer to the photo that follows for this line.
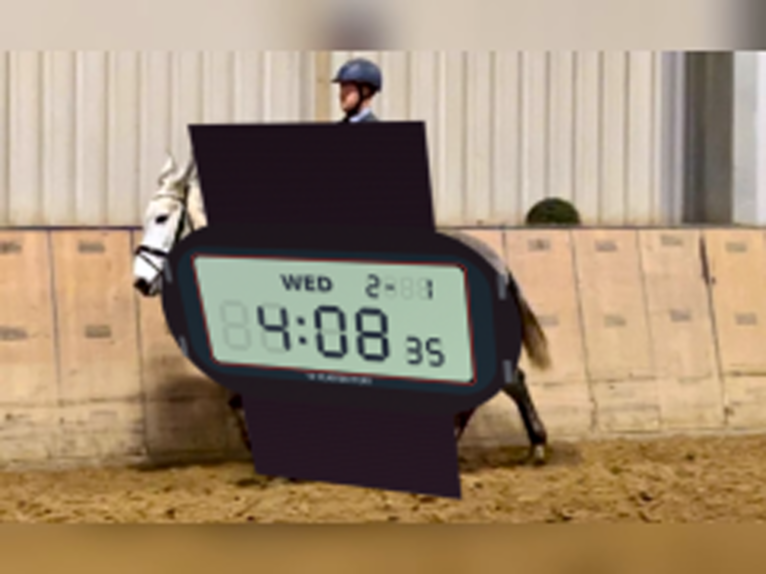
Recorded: 4:08:35
